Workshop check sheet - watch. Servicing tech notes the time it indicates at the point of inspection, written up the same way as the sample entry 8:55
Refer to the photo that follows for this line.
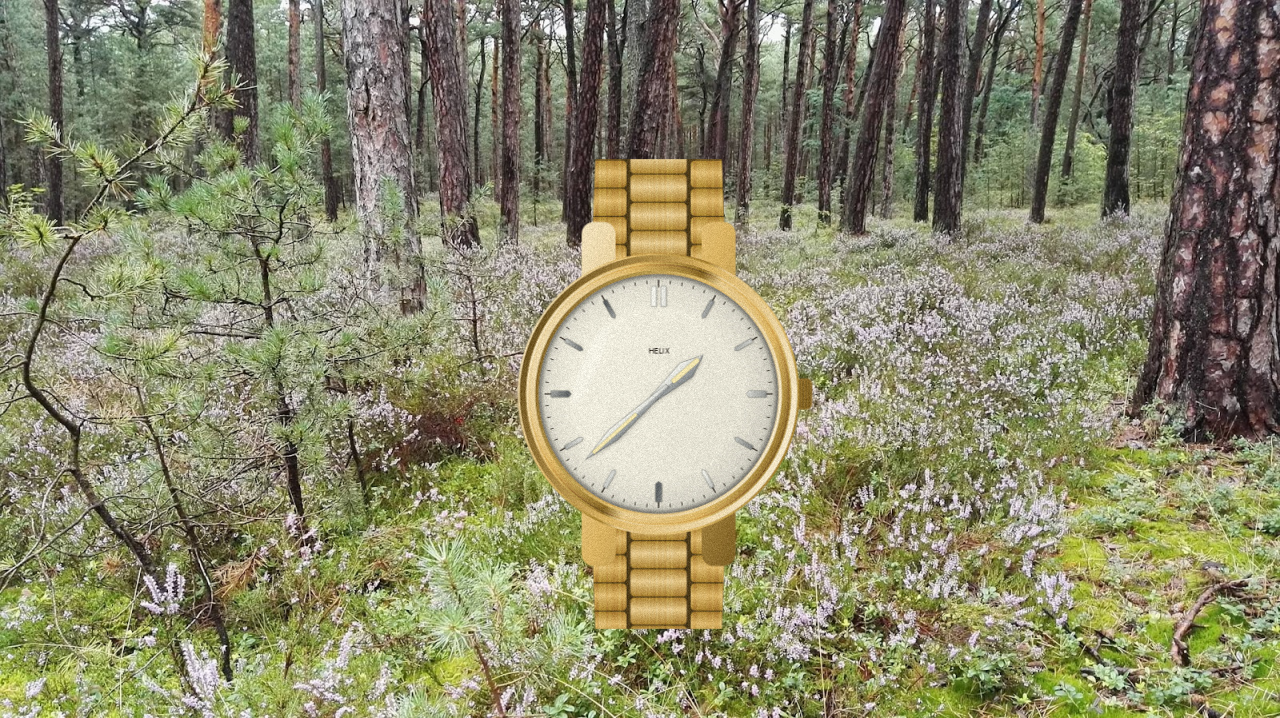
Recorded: 1:38
